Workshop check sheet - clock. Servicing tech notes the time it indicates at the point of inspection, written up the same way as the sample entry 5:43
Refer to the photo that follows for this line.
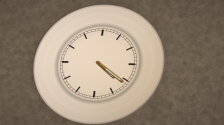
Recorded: 4:21
